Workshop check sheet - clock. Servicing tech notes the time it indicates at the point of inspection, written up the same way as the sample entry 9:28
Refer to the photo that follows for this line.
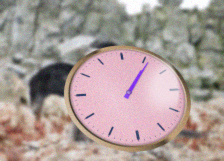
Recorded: 1:06
